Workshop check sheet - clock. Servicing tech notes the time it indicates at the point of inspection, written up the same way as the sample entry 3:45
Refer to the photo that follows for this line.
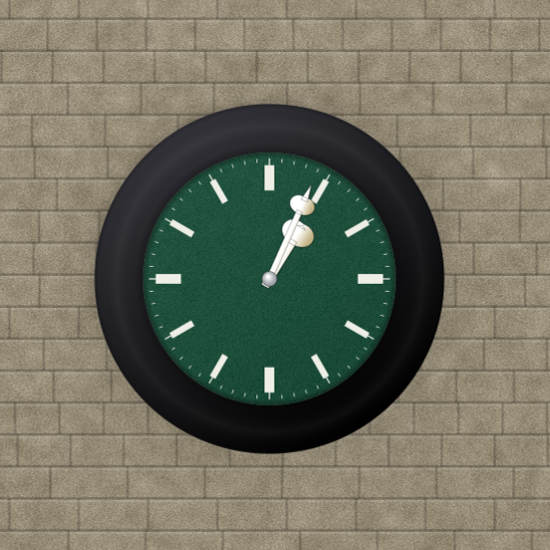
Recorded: 1:04
